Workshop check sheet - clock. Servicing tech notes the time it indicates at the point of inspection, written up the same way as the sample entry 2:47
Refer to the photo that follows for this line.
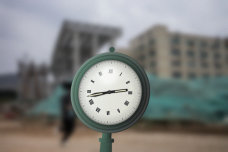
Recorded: 2:43
